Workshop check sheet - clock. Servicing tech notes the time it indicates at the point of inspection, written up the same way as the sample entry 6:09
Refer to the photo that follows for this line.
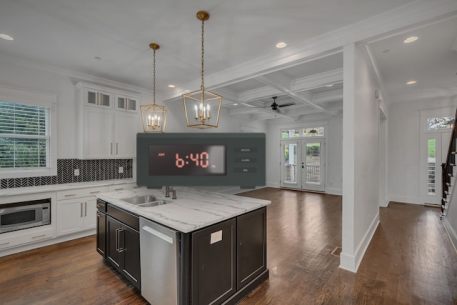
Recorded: 6:40
